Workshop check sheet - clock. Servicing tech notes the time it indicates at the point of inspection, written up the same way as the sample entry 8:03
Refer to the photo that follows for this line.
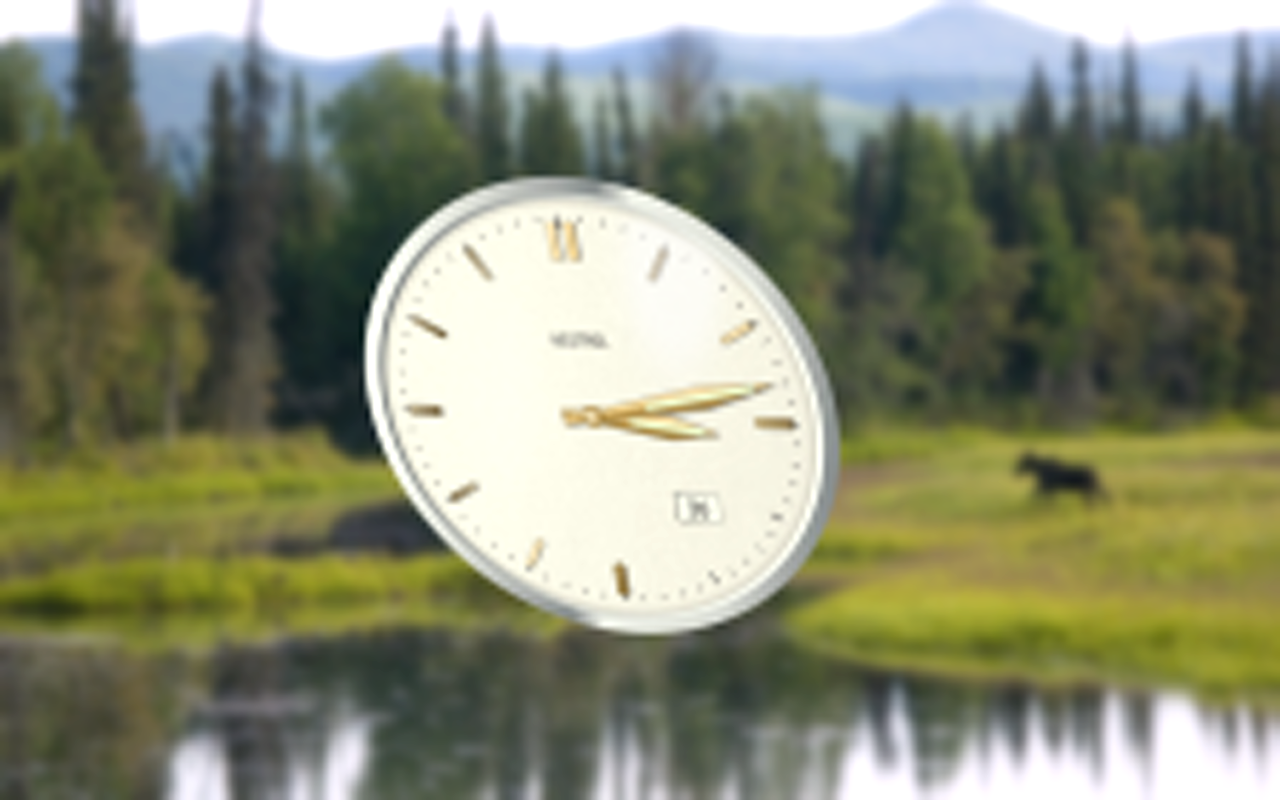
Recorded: 3:13
